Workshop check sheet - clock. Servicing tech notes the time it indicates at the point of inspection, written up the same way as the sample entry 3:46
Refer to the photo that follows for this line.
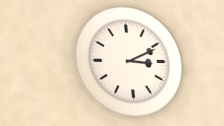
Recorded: 3:11
